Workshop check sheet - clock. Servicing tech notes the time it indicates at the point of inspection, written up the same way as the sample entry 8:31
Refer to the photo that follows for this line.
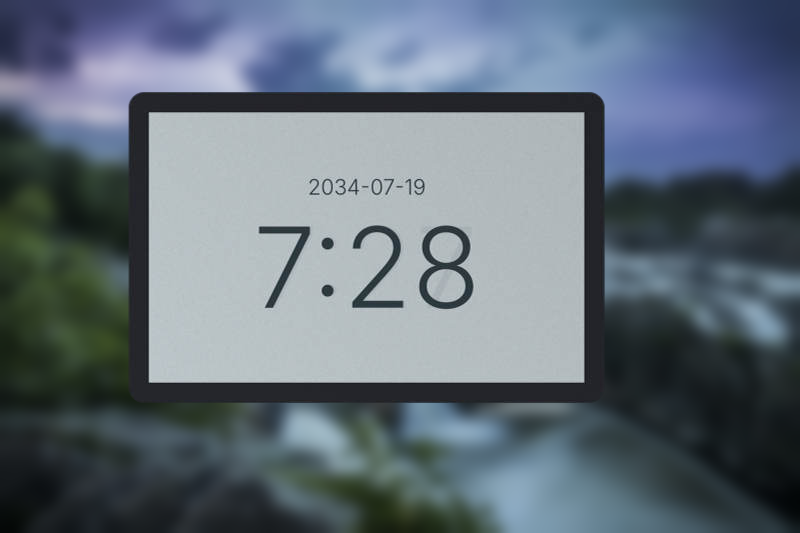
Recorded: 7:28
